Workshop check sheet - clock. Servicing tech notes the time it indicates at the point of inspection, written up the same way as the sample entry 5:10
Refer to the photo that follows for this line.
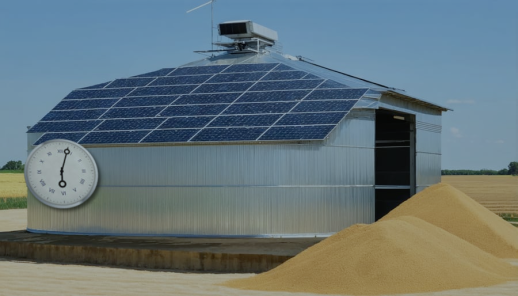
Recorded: 6:03
